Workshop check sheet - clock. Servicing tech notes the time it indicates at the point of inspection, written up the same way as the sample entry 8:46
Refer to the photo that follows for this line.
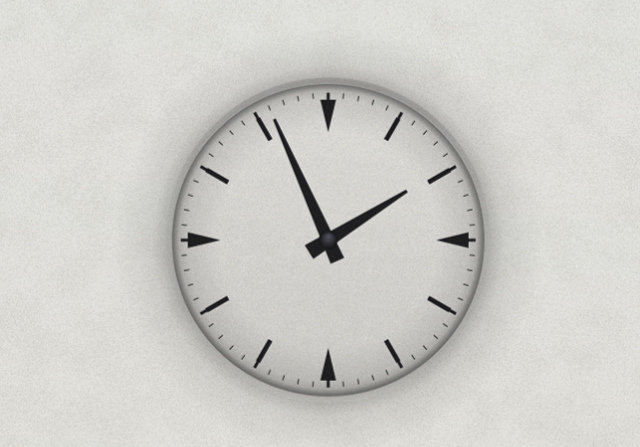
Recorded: 1:56
